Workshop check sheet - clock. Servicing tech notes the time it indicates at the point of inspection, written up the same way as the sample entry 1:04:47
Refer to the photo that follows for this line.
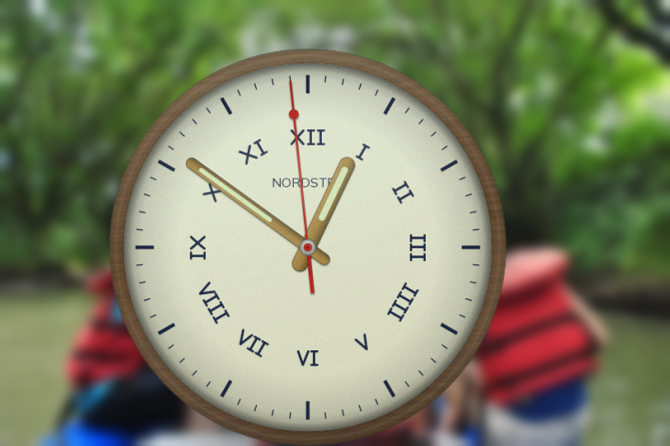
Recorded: 12:50:59
